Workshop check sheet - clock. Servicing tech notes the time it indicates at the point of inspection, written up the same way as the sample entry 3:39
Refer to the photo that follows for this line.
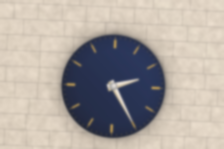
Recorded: 2:25
